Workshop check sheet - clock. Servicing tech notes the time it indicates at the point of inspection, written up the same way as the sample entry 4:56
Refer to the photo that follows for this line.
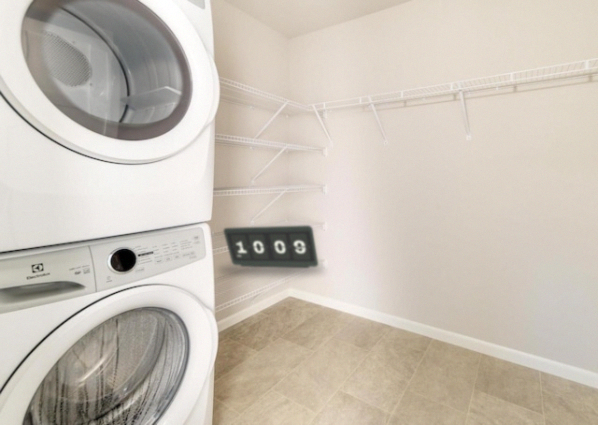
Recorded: 10:09
